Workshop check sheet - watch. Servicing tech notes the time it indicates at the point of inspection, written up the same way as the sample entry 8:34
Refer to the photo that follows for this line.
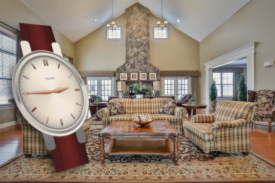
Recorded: 2:45
